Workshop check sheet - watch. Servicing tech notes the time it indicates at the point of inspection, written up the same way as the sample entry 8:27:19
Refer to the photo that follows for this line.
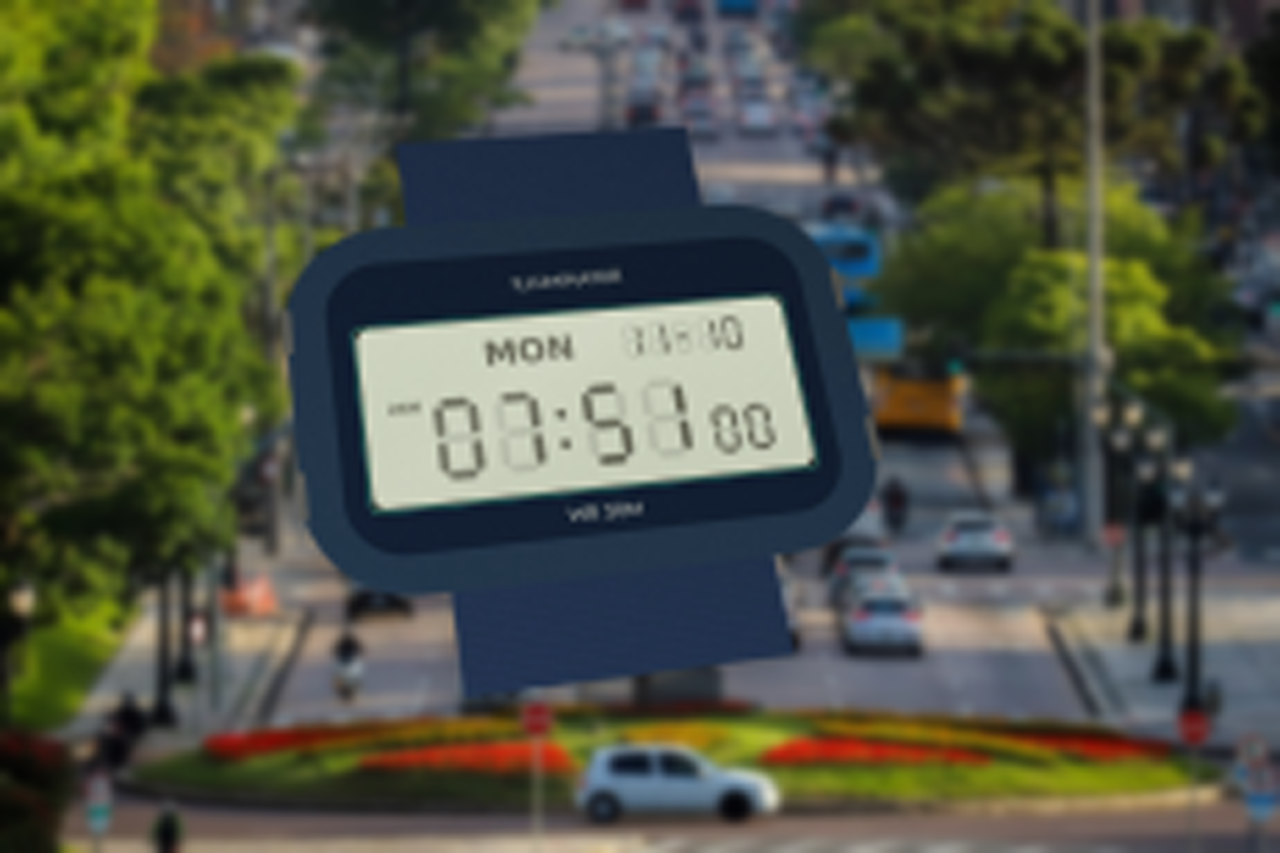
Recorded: 7:51:00
